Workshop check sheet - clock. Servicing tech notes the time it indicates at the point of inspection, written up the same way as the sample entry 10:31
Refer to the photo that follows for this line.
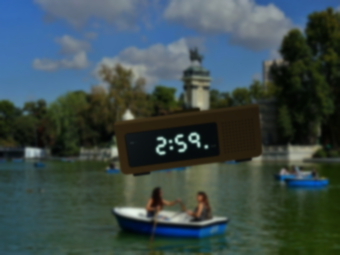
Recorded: 2:59
